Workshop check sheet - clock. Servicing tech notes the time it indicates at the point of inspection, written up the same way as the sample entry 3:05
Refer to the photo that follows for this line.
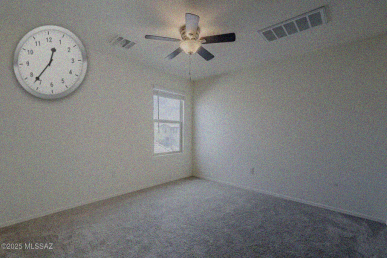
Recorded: 12:37
